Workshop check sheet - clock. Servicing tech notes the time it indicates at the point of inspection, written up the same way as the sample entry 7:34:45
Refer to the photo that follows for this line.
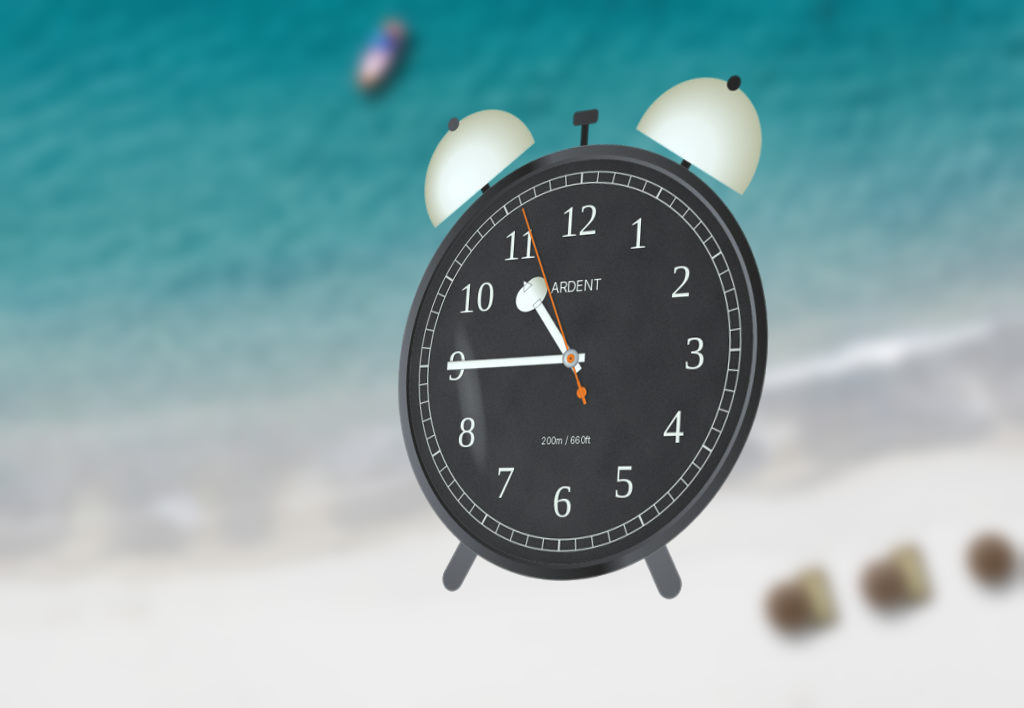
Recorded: 10:44:56
